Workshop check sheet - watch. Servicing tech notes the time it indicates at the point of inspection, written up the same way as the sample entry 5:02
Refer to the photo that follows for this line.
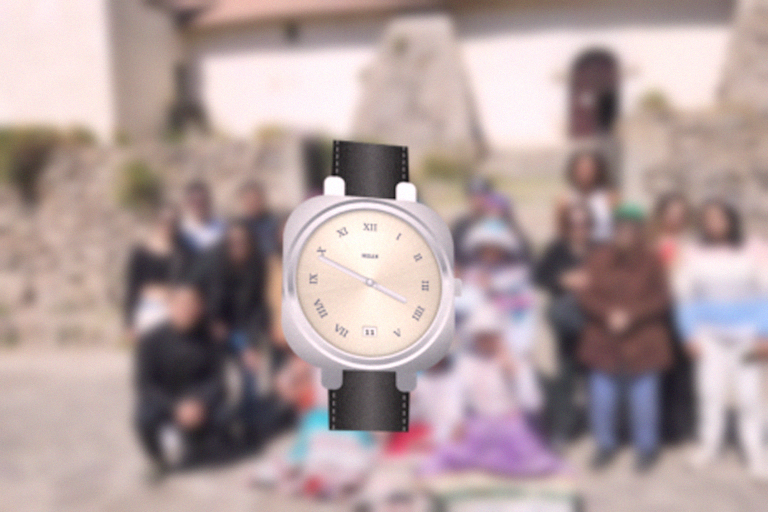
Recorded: 3:49
